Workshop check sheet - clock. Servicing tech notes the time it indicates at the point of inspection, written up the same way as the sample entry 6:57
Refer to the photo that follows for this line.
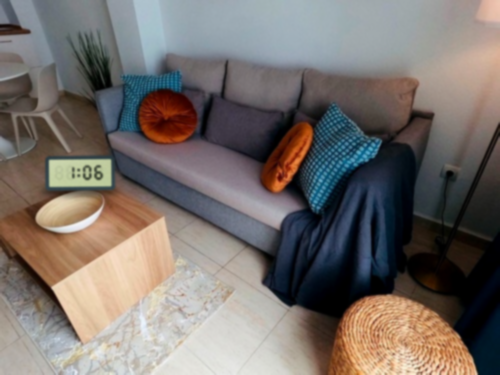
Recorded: 1:06
